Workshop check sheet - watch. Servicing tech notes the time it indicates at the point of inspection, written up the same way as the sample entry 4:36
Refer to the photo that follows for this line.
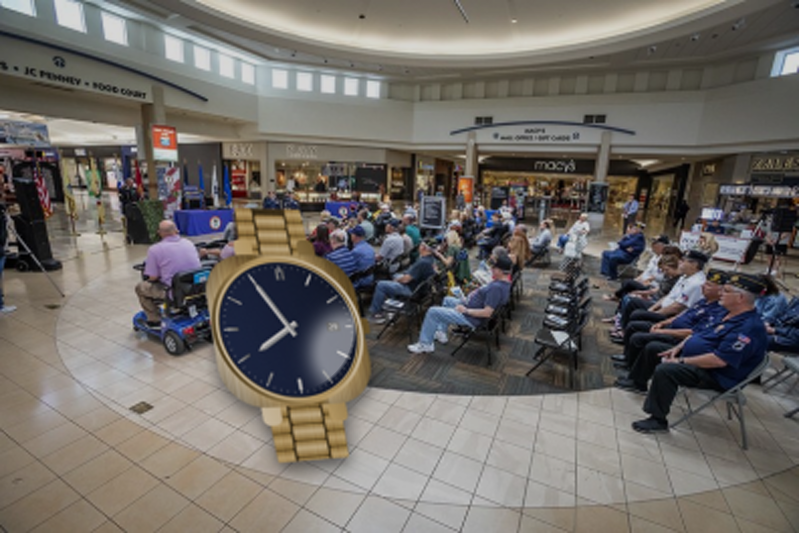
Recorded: 7:55
